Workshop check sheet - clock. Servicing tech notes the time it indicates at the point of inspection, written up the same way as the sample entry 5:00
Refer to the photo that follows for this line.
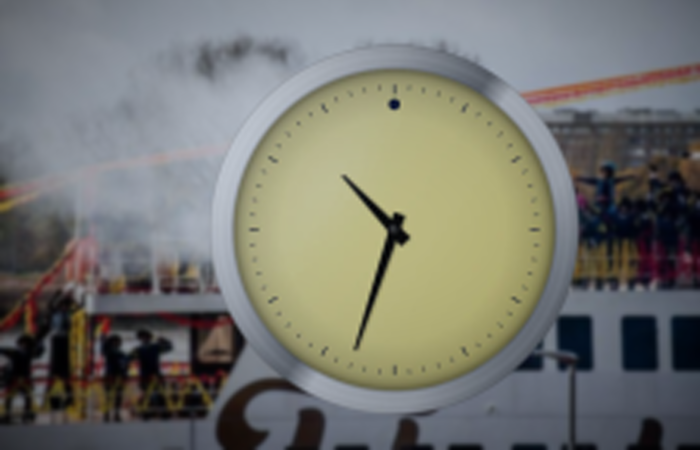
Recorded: 10:33
